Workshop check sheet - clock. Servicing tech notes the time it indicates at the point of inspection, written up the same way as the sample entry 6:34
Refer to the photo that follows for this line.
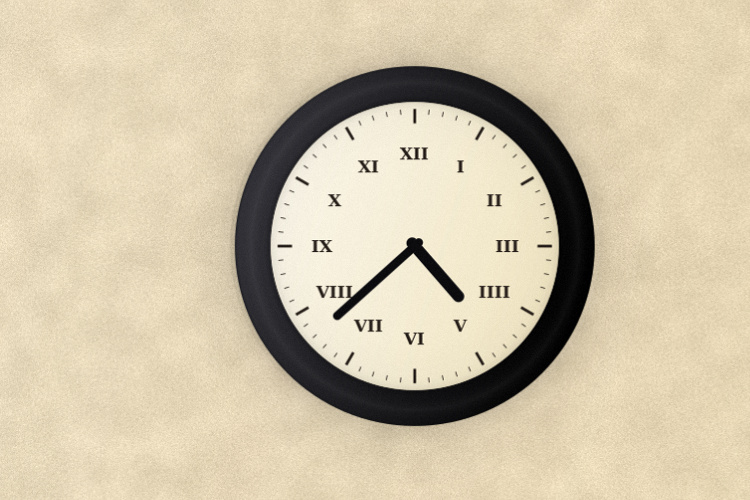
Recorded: 4:38
